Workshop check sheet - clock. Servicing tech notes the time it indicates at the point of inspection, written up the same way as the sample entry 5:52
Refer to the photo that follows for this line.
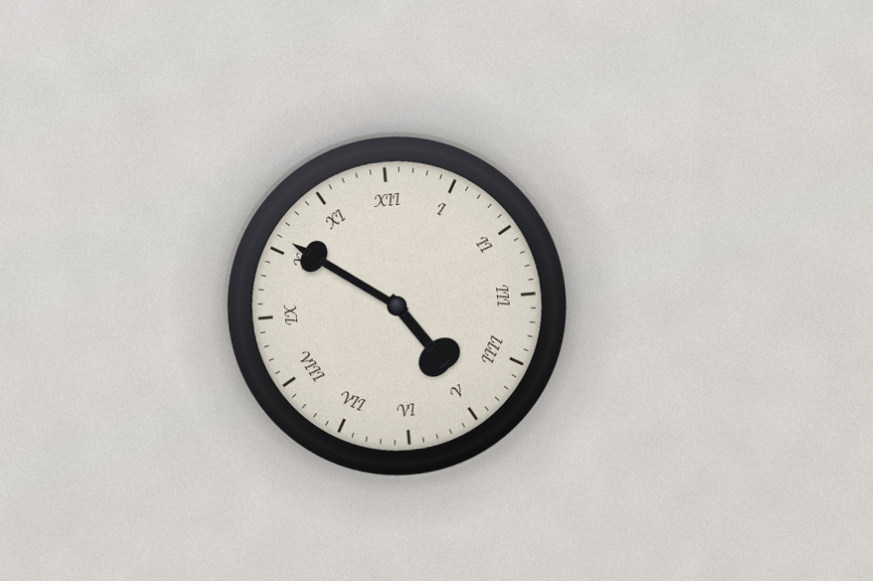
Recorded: 4:51
